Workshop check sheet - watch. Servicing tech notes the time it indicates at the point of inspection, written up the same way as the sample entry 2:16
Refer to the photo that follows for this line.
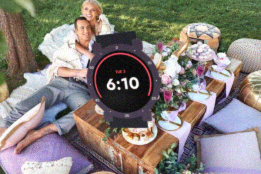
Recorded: 6:10
